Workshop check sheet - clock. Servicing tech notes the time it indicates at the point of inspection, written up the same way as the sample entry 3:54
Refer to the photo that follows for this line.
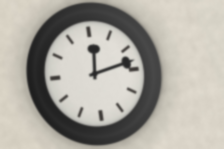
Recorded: 12:13
